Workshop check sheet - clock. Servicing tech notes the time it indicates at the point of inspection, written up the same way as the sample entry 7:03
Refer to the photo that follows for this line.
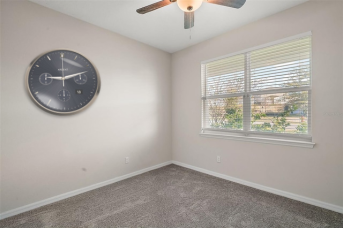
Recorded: 9:12
